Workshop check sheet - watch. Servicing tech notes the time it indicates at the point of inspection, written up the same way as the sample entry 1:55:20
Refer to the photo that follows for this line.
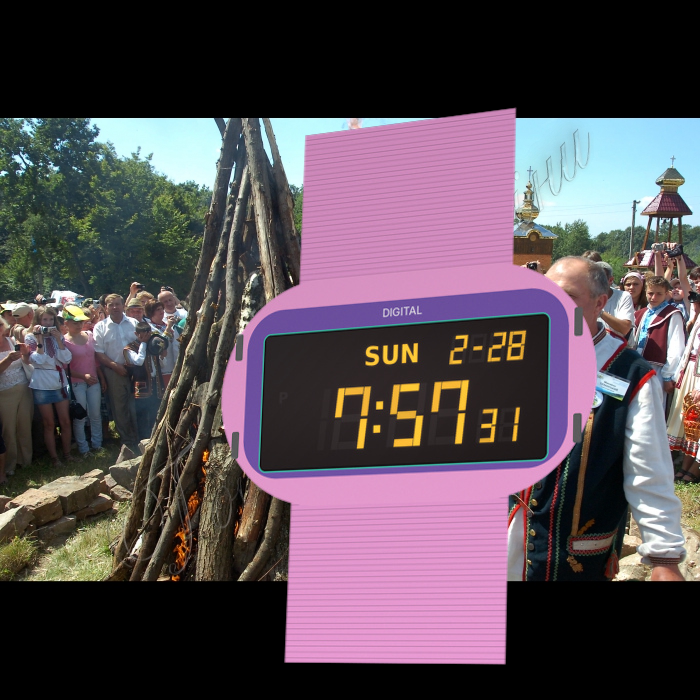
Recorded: 7:57:31
